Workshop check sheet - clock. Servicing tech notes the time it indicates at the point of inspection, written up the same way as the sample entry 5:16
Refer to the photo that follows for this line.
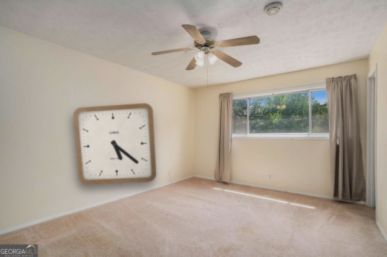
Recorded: 5:22
